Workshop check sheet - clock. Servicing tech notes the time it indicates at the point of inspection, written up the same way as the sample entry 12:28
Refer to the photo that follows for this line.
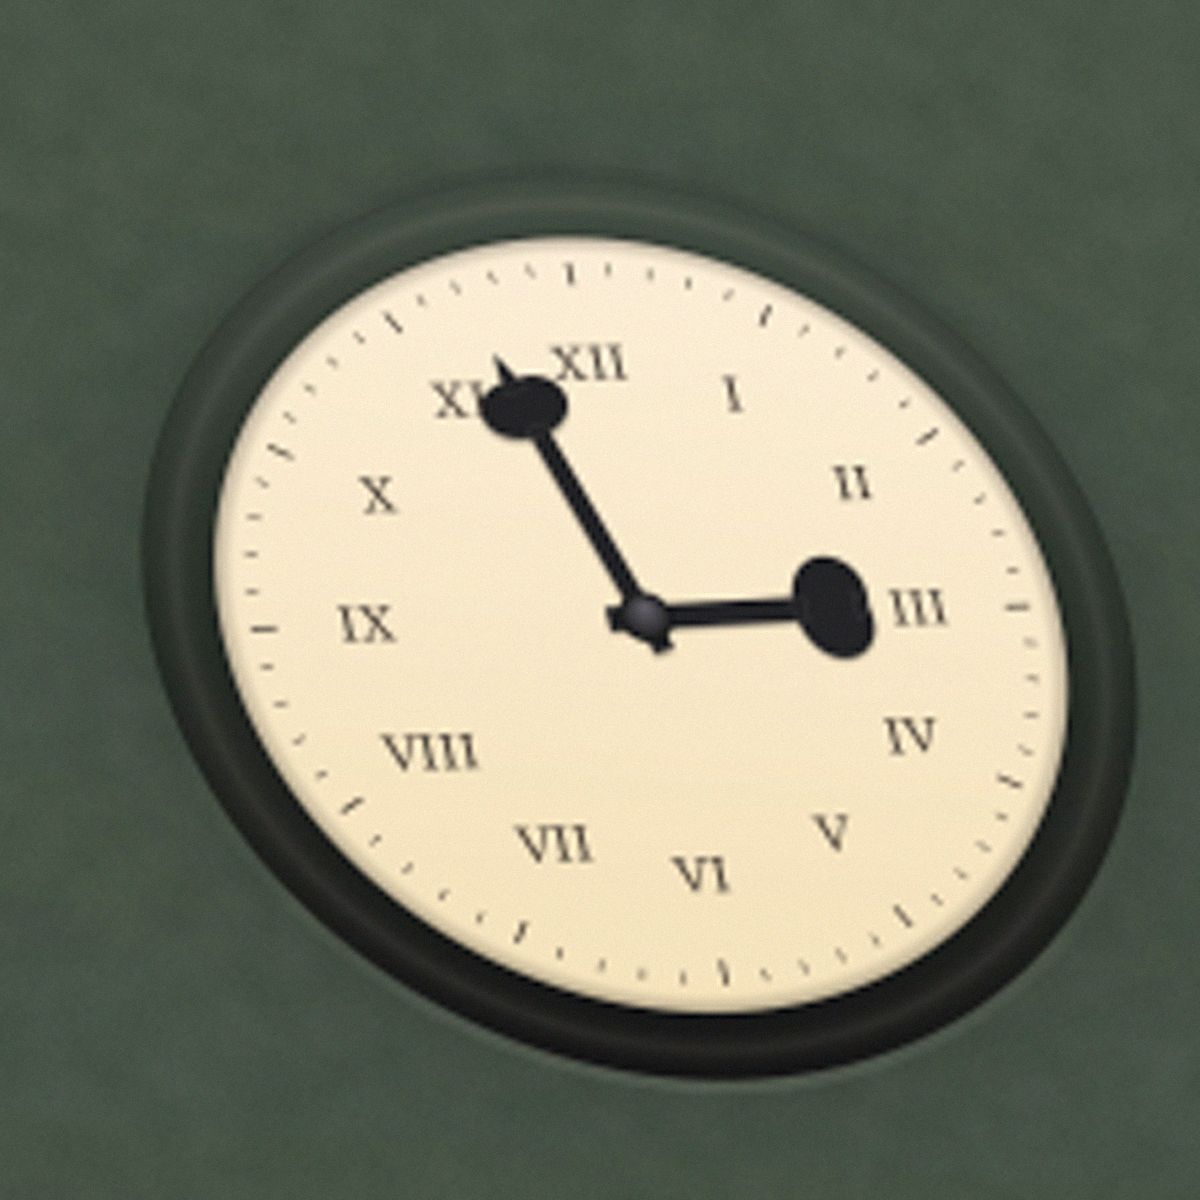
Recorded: 2:57
